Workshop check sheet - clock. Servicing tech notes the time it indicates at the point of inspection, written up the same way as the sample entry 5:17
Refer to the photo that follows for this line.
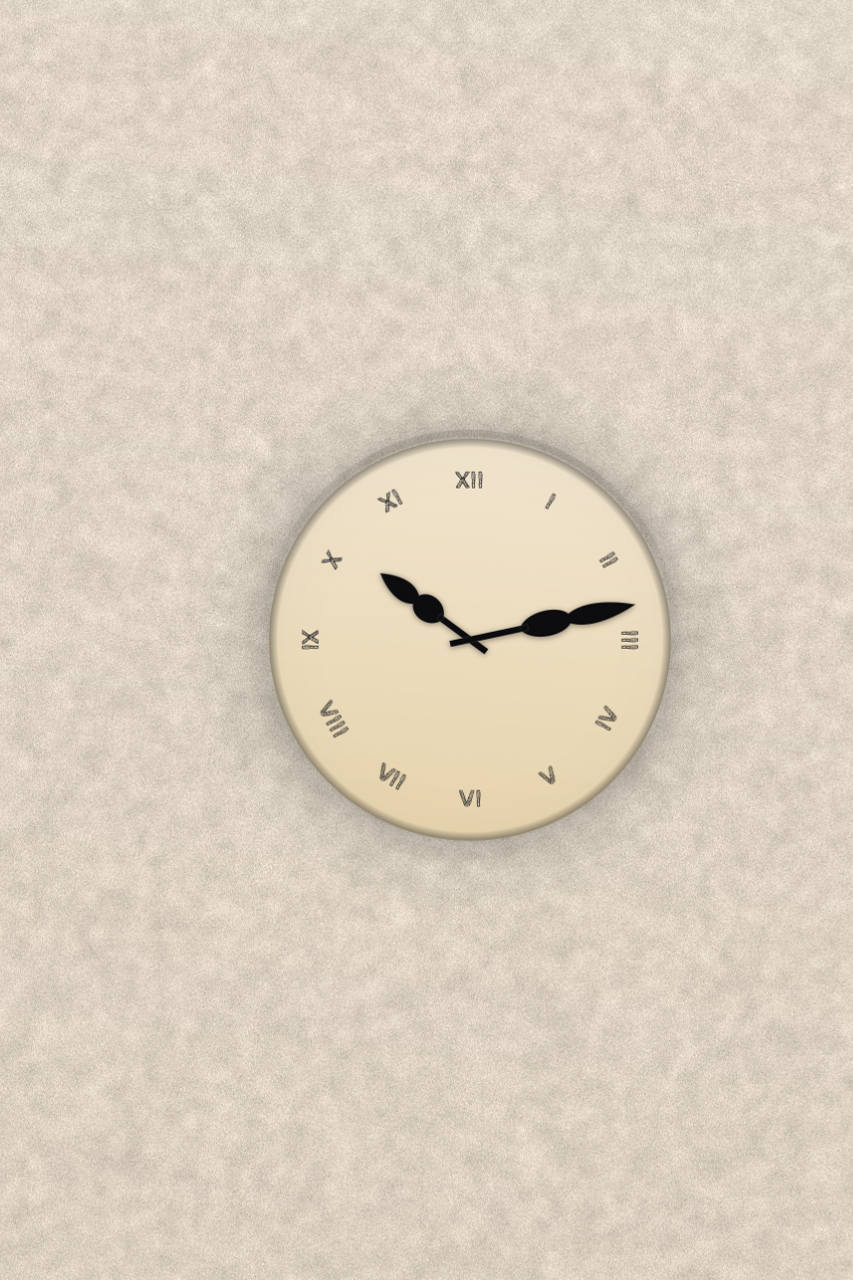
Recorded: 10:13
